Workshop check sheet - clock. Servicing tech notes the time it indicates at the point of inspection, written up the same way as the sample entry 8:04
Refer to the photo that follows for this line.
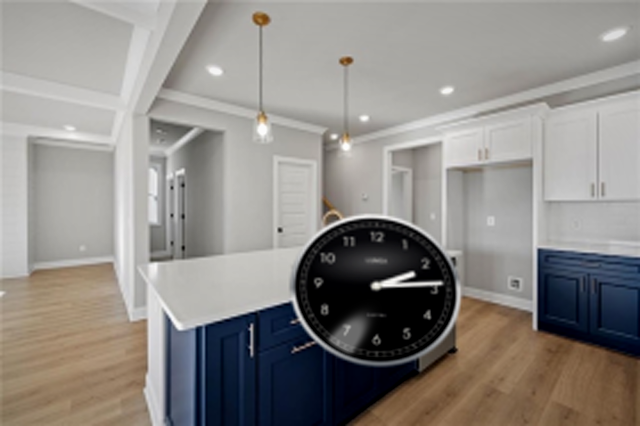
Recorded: 2:14
